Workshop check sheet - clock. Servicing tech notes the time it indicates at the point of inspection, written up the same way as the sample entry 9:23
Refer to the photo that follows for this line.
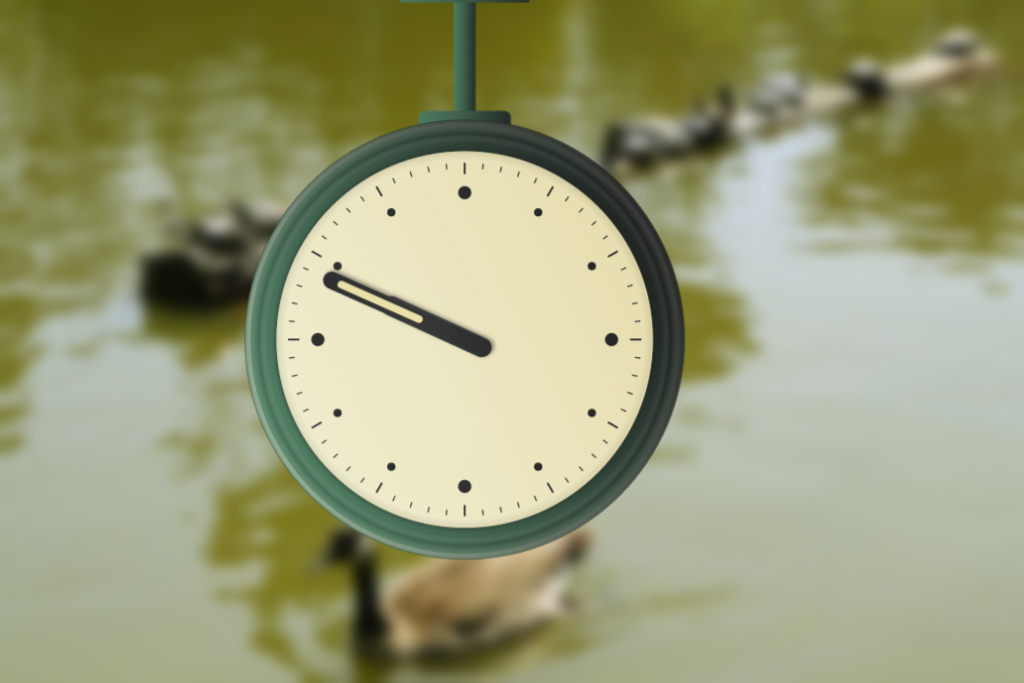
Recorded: 9:49
